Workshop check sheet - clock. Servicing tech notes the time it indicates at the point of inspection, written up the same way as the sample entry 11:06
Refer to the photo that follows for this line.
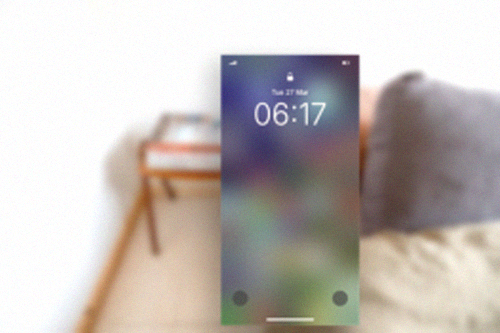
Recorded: 6:17
